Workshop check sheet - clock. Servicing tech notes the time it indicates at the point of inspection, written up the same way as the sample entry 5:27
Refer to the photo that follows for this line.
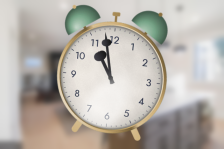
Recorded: 10:58
